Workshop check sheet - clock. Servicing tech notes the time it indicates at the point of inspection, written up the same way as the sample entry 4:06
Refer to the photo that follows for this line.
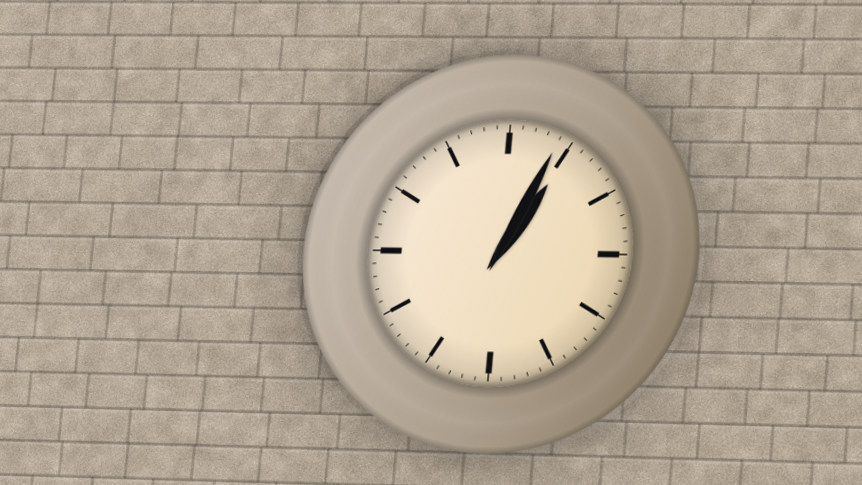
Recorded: 1:04
